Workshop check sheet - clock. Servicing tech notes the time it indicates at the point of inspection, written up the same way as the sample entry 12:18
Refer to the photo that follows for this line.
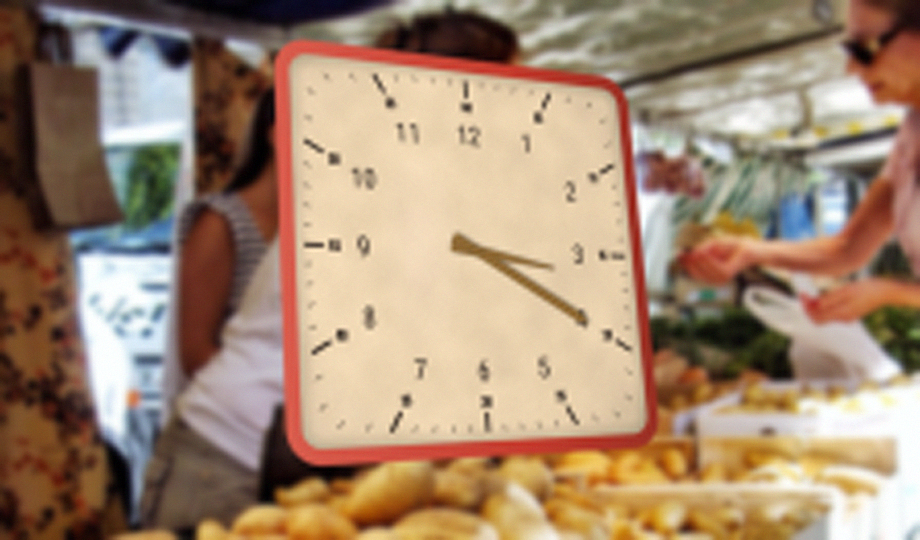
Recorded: 3:20
